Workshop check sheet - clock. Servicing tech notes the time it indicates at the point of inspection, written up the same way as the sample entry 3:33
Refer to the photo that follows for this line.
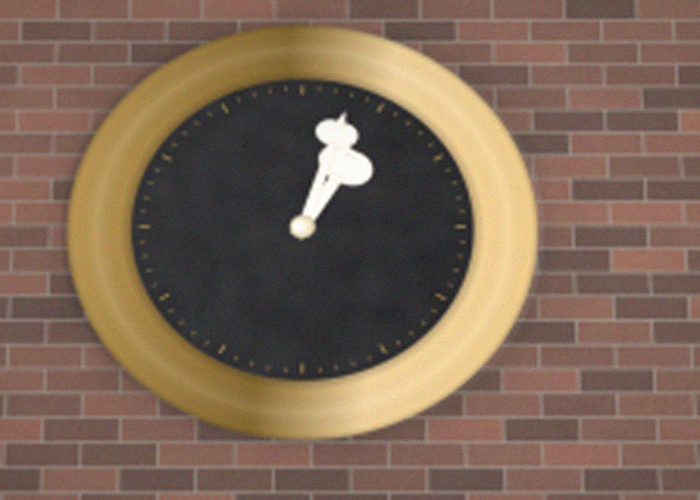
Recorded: 1:03
